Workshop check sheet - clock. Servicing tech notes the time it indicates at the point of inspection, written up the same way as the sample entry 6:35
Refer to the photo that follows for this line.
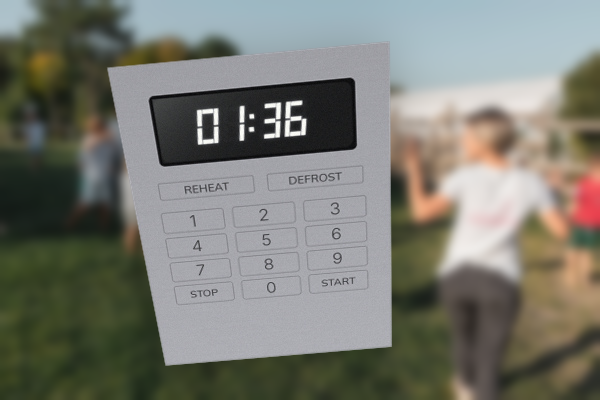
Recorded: 1:36
